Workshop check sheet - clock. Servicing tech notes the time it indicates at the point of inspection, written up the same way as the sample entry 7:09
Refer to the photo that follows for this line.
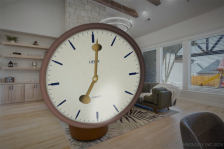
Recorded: 7:01
